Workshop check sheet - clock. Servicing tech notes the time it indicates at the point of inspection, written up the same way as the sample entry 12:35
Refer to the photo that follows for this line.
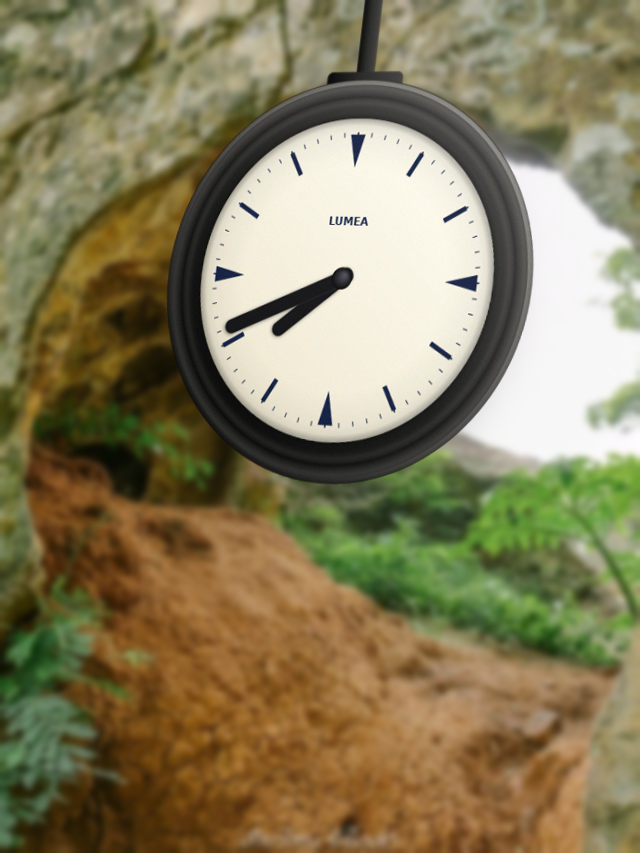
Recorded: 7:41
